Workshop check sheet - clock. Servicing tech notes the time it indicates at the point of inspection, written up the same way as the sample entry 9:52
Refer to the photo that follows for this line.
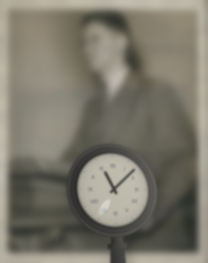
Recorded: 11:08
